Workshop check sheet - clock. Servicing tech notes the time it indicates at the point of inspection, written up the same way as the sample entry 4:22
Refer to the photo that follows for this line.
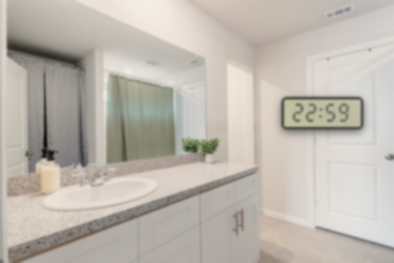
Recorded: 22:59
